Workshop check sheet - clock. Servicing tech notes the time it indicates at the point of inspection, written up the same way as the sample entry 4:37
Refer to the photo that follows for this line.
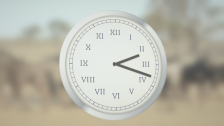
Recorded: 2:18
